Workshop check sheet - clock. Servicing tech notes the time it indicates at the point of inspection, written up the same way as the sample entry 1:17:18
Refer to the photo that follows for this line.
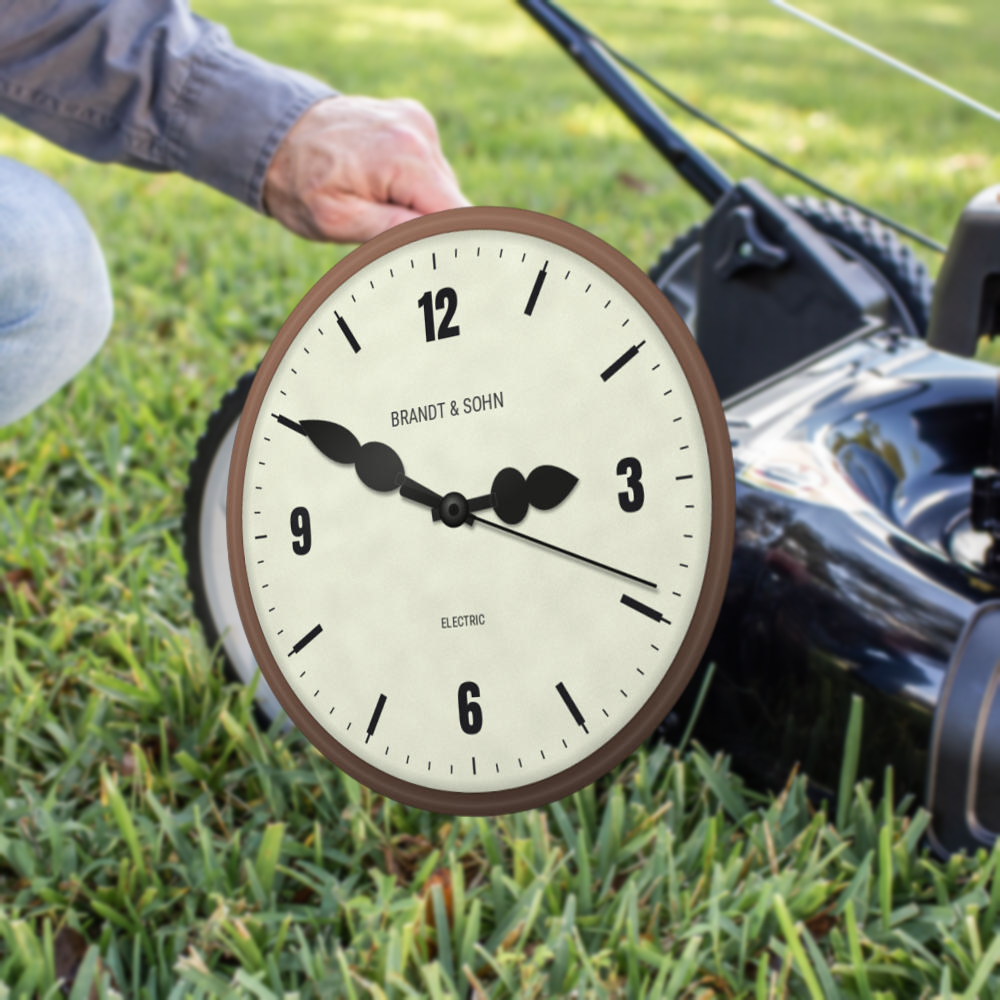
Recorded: 2:50:19
